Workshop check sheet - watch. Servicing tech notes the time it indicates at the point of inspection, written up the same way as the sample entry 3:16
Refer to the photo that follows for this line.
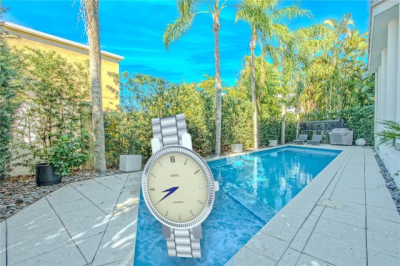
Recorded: 8:40
